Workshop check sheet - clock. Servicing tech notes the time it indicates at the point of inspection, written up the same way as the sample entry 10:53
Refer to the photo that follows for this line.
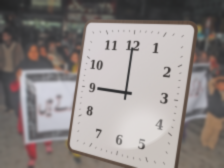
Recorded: 9:00
